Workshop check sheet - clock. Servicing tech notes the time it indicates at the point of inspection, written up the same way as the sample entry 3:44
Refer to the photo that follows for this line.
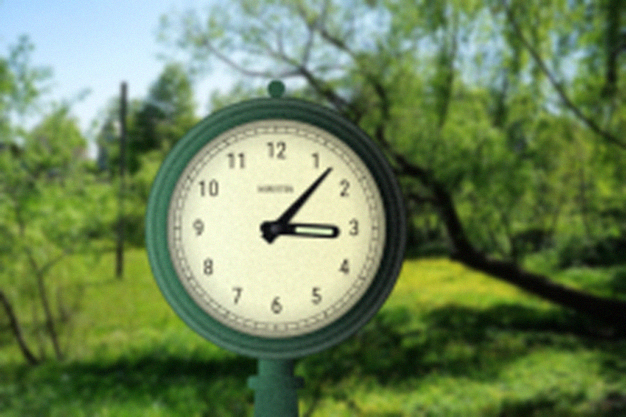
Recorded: 3:07
